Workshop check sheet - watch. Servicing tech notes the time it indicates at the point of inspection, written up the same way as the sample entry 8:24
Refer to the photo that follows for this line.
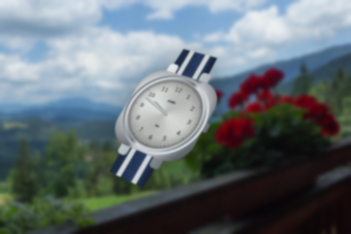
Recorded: 9:48
